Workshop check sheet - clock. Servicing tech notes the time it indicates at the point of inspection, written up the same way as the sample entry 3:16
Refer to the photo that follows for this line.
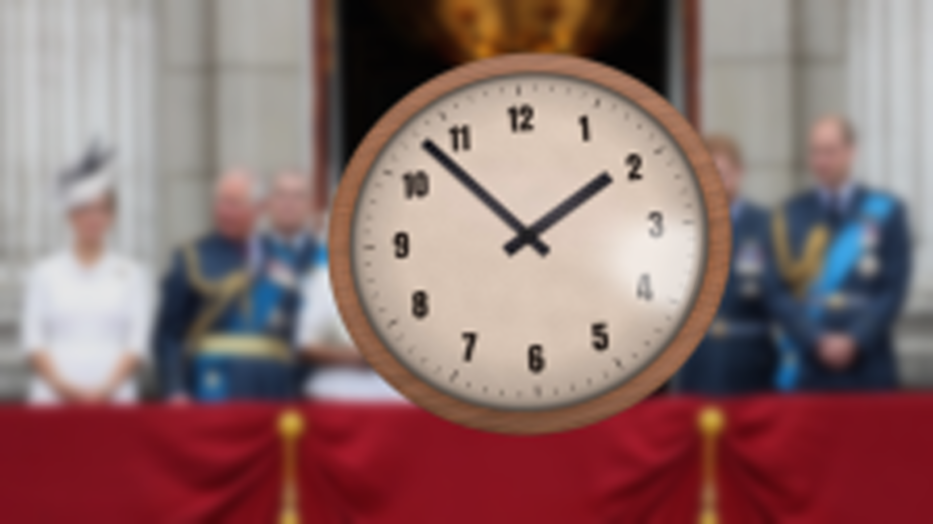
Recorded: 1:53
